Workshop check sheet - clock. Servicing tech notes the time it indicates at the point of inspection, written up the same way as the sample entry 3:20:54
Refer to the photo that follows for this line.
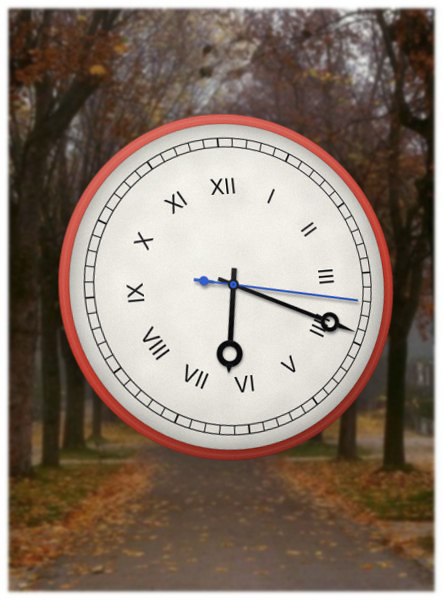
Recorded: 6:19:17
